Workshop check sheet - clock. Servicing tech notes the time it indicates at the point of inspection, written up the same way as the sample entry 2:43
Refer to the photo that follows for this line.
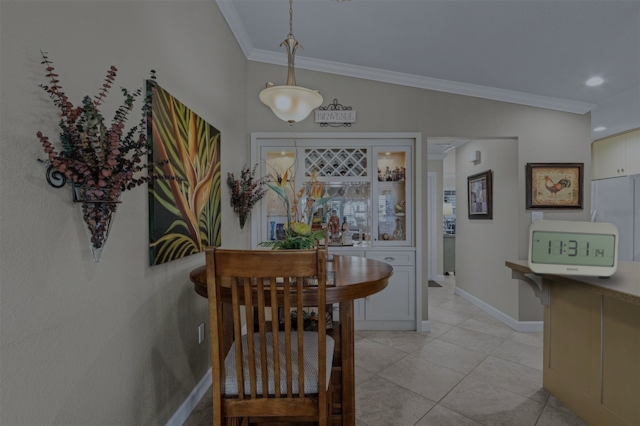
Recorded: 11:31
